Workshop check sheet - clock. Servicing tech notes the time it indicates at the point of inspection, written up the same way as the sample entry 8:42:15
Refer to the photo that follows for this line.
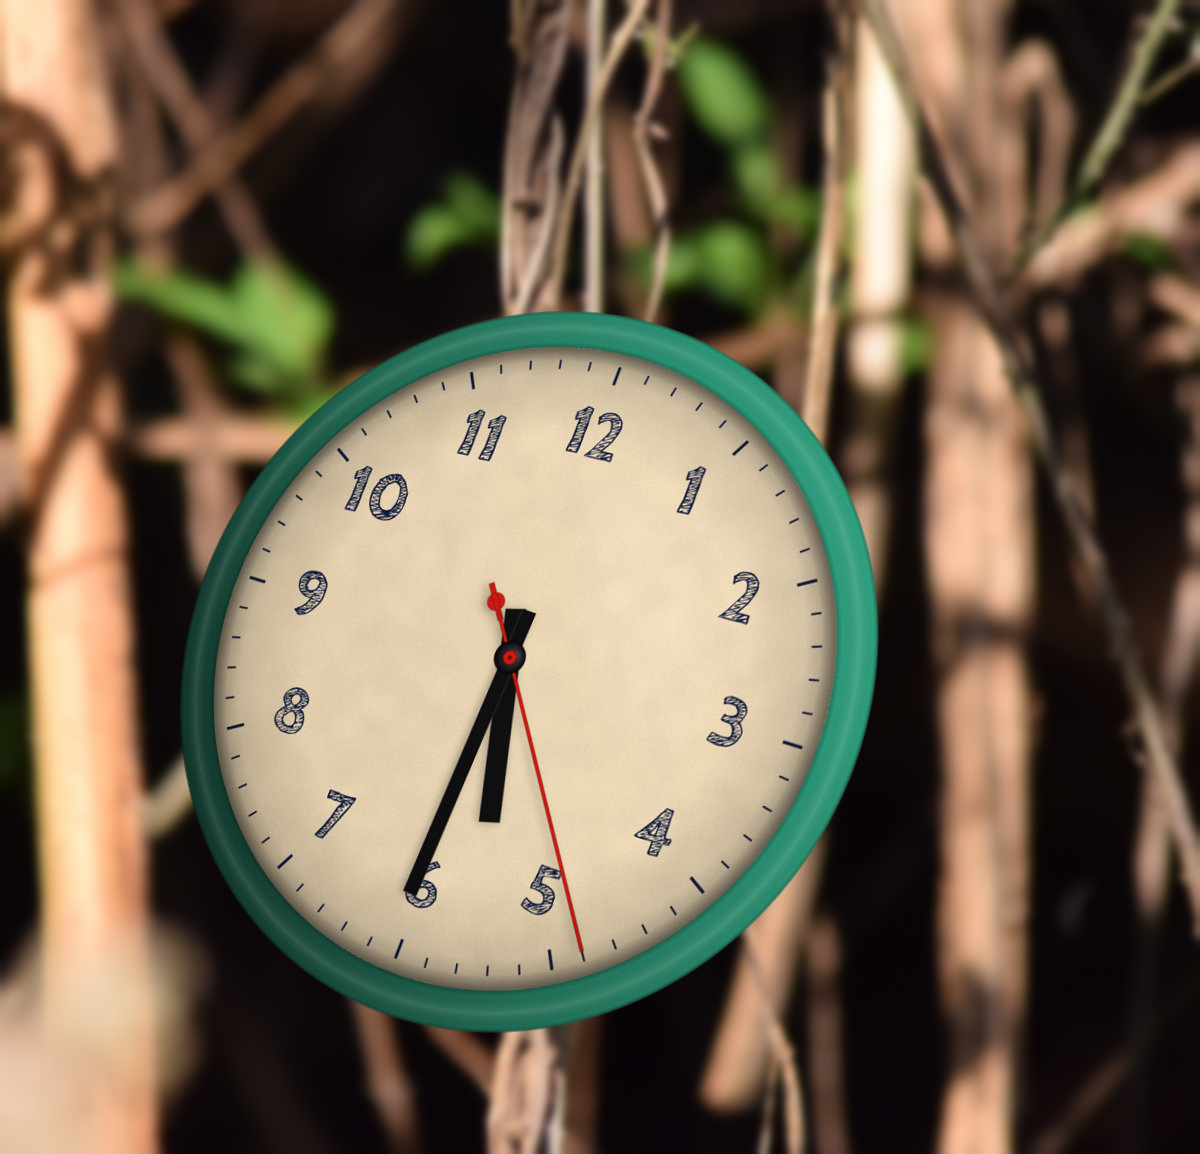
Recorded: 5:30:24
